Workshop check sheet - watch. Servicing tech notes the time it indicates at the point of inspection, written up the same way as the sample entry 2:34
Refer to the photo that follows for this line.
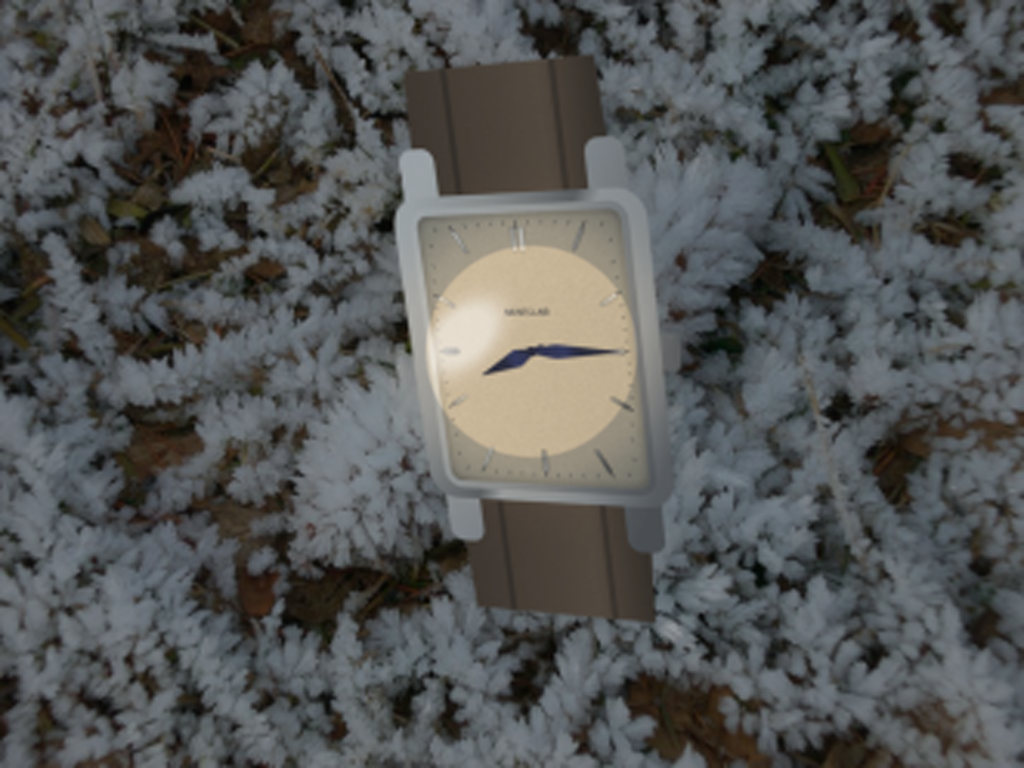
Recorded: 8:15
